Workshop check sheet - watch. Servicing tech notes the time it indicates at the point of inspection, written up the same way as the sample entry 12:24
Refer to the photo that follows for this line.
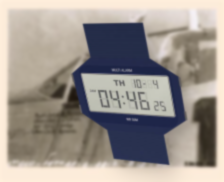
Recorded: 4:46
